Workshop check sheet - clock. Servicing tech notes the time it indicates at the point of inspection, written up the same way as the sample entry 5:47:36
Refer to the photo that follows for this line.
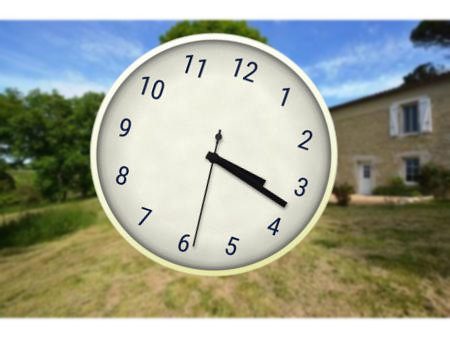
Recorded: 3:17:29
